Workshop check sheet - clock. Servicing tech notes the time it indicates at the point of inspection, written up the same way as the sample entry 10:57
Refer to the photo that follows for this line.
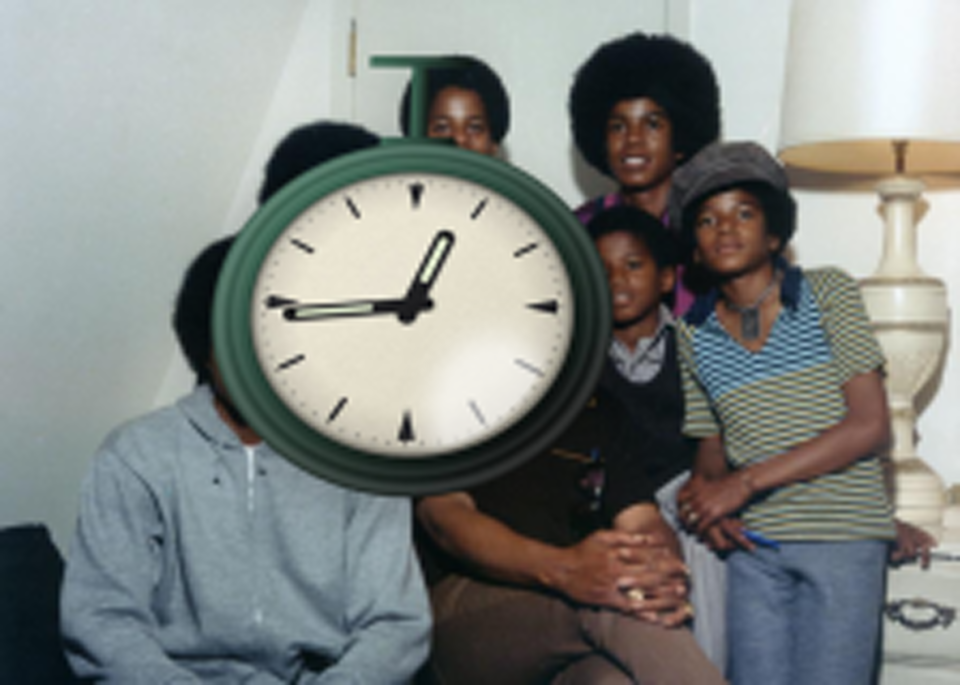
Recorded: 12:44
